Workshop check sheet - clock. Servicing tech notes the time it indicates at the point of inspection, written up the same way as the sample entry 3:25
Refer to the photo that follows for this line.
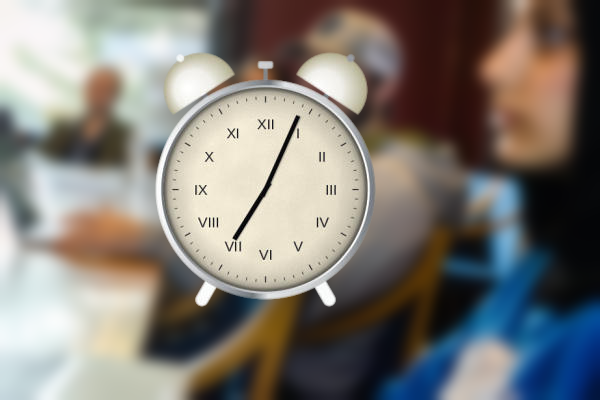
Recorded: 7:04
